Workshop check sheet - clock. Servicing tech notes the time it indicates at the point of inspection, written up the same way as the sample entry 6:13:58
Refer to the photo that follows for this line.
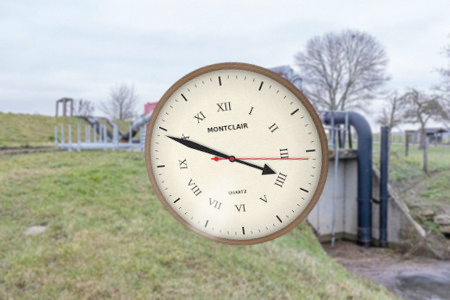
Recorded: 3:49:16
